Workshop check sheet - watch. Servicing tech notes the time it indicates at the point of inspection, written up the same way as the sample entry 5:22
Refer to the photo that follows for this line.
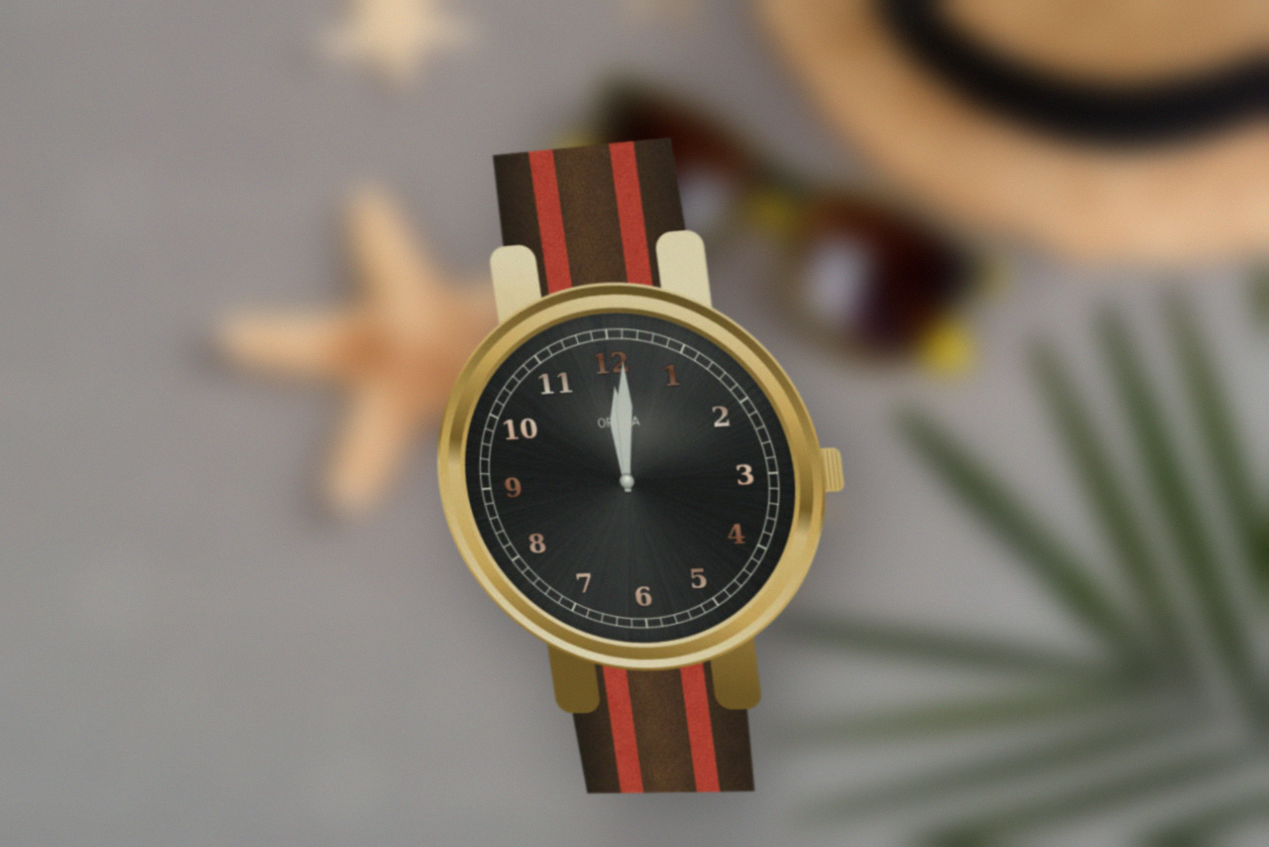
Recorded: 12:01
